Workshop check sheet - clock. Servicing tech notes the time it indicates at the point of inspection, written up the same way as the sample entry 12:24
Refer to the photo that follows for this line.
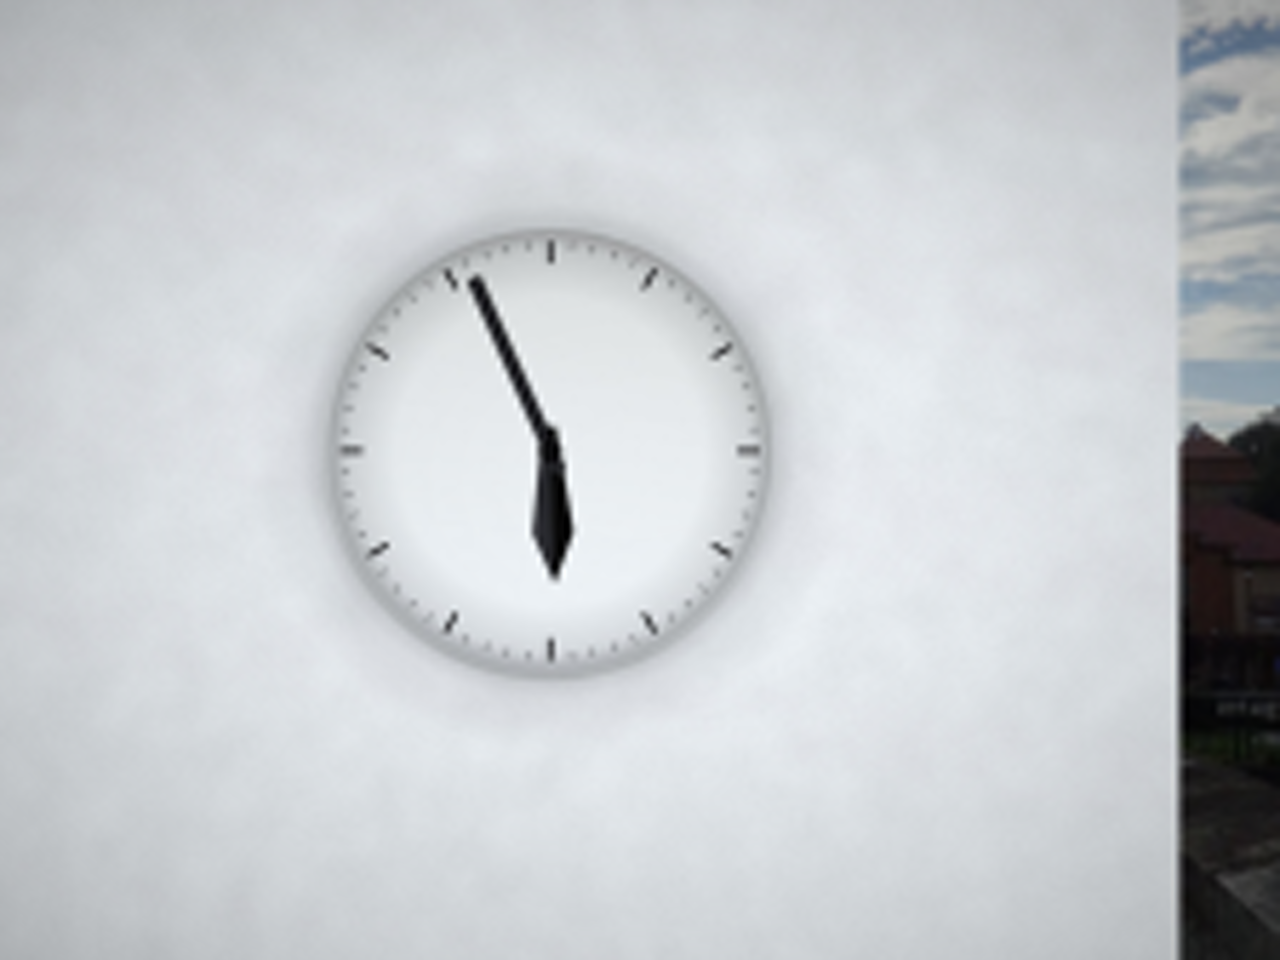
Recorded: 5:56
